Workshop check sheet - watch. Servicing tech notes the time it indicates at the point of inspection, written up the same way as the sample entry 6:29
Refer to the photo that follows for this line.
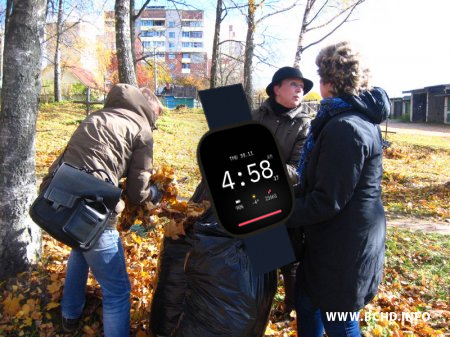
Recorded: 4:58
